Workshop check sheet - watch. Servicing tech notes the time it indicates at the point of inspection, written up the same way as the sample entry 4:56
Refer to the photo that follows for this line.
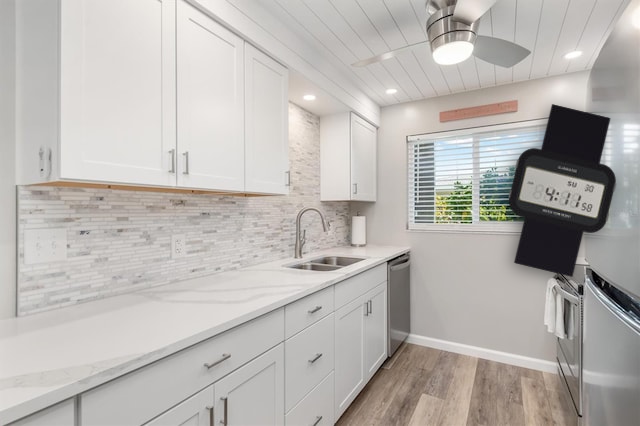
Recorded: 4:11
